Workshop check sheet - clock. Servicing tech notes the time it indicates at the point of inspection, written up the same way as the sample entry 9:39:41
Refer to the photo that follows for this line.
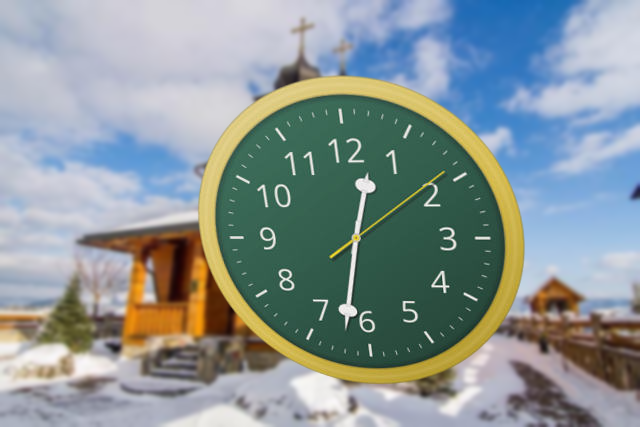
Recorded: 12:32:09
